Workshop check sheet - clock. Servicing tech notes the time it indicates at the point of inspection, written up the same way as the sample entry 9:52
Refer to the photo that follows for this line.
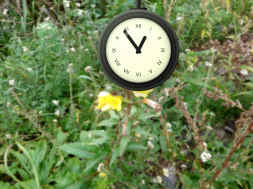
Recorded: 12:54
